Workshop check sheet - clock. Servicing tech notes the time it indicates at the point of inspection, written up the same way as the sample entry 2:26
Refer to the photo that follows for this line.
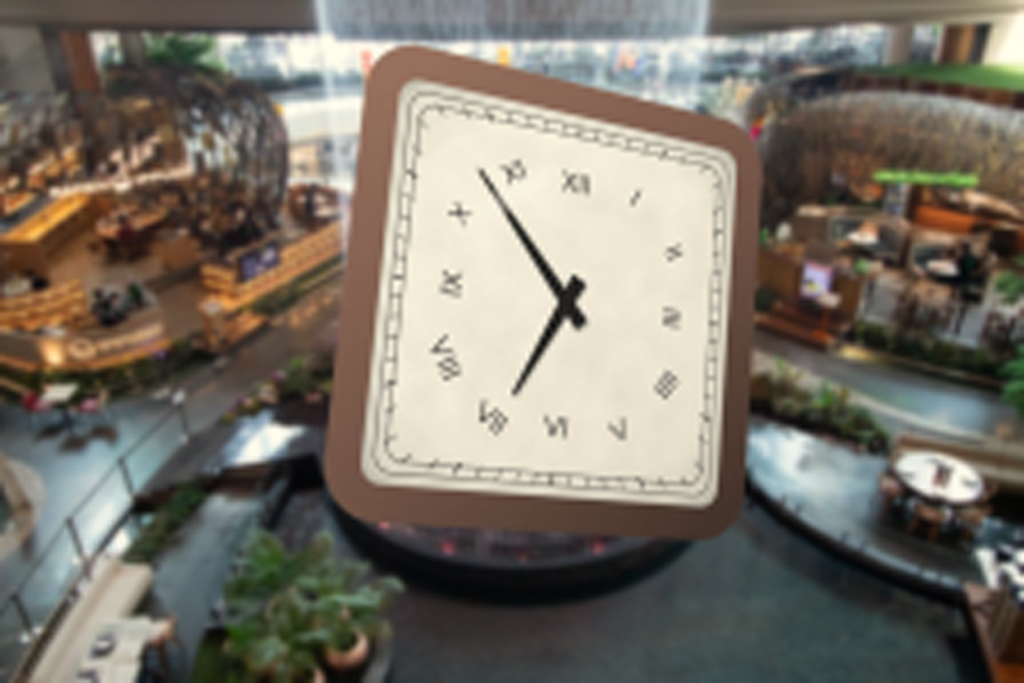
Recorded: 6:53
